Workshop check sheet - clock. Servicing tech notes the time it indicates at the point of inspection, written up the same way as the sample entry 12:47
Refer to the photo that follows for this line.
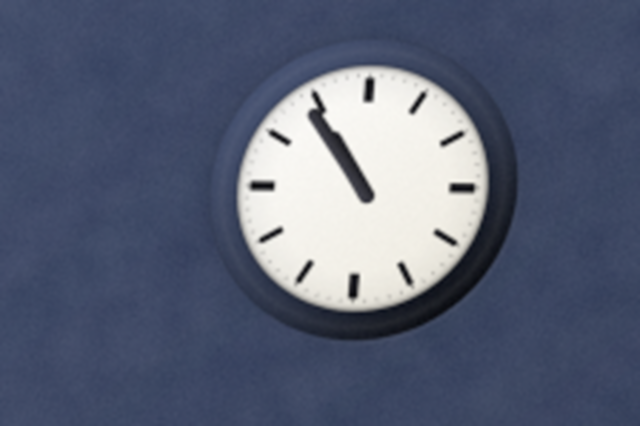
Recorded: 10:54
